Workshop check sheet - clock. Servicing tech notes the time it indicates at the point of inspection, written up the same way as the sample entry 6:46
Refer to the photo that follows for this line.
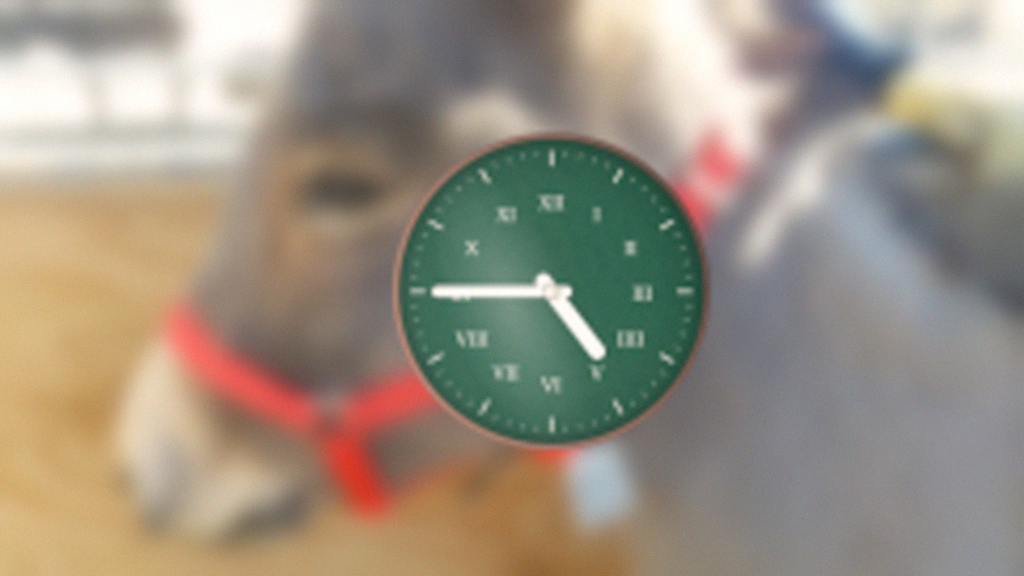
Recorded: 4:45
